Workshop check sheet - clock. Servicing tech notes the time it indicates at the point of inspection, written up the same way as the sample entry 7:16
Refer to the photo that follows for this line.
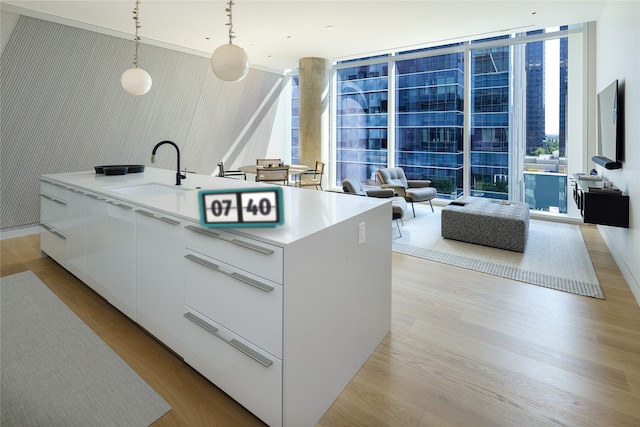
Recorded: 7:40
